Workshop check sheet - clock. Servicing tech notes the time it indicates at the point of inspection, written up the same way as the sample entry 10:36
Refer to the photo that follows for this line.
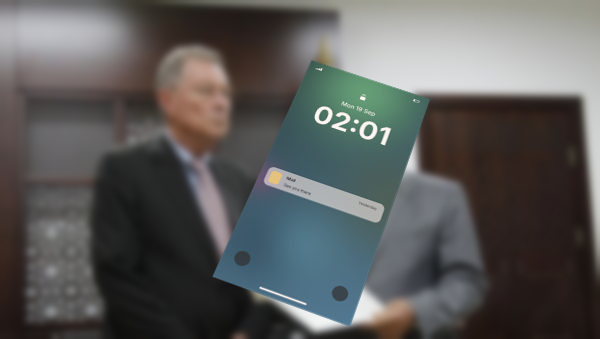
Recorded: 2:01
